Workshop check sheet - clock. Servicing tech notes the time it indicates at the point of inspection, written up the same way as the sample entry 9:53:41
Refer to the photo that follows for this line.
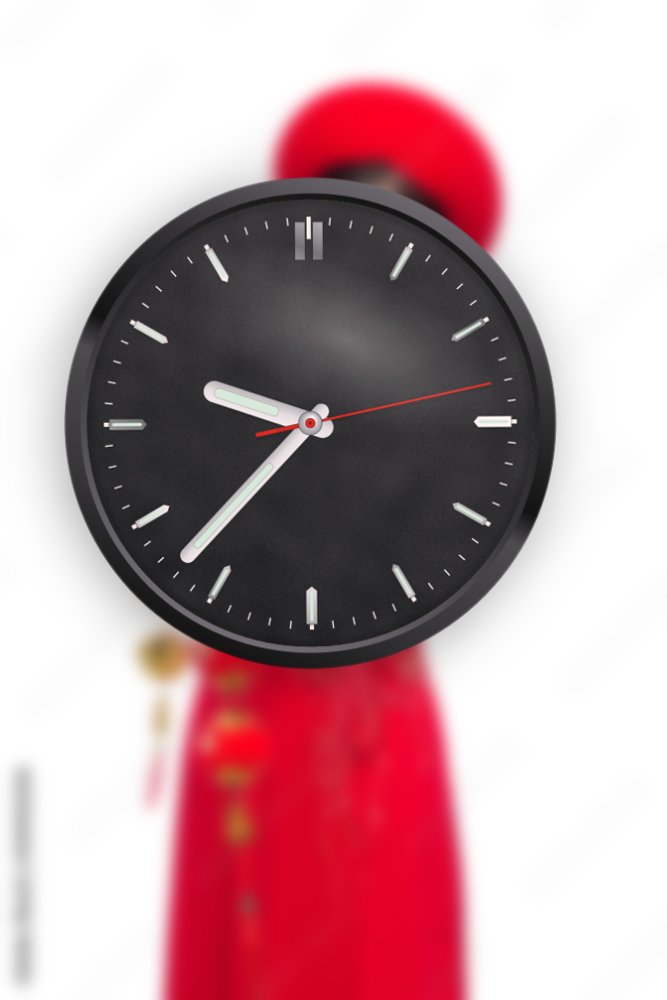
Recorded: 9:37:13
